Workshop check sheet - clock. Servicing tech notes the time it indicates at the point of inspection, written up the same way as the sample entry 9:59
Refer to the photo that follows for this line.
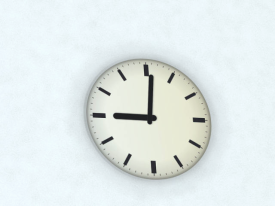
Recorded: 9:01
